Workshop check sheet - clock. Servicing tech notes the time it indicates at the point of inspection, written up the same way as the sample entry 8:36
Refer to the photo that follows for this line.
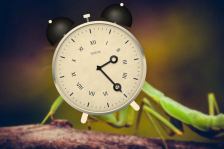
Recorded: 2:25
